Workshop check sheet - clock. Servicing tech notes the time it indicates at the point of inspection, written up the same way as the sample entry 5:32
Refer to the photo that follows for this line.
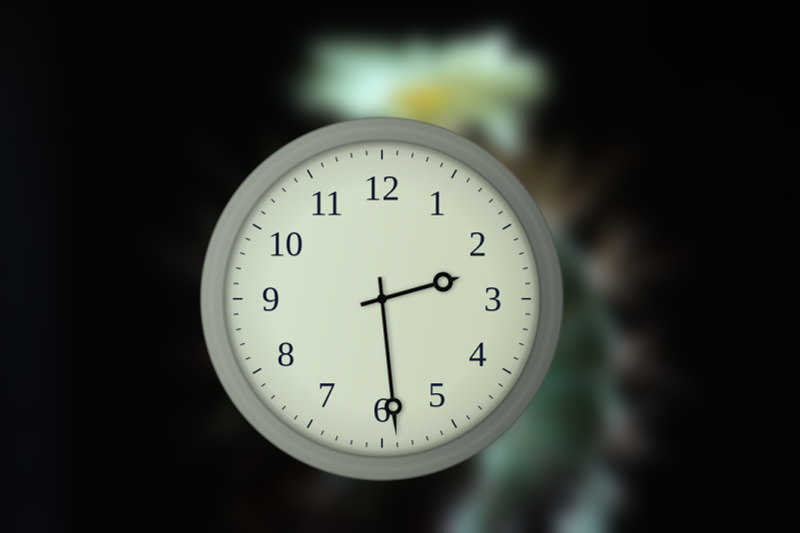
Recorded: 2:29
